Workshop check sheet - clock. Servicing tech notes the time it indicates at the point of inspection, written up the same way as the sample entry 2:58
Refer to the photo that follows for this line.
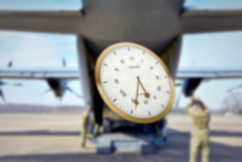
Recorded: 5:34
